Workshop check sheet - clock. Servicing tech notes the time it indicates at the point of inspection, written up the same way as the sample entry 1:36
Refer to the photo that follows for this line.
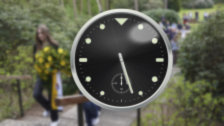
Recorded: 5:27
